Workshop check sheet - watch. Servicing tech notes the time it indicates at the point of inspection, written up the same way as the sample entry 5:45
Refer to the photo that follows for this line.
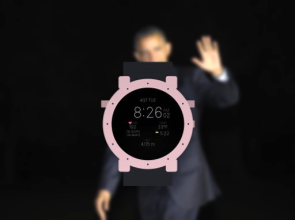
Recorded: 8:26
